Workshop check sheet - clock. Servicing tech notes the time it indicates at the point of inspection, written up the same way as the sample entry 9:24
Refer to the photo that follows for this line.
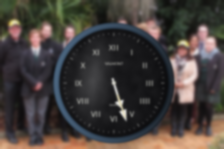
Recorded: 5:27
